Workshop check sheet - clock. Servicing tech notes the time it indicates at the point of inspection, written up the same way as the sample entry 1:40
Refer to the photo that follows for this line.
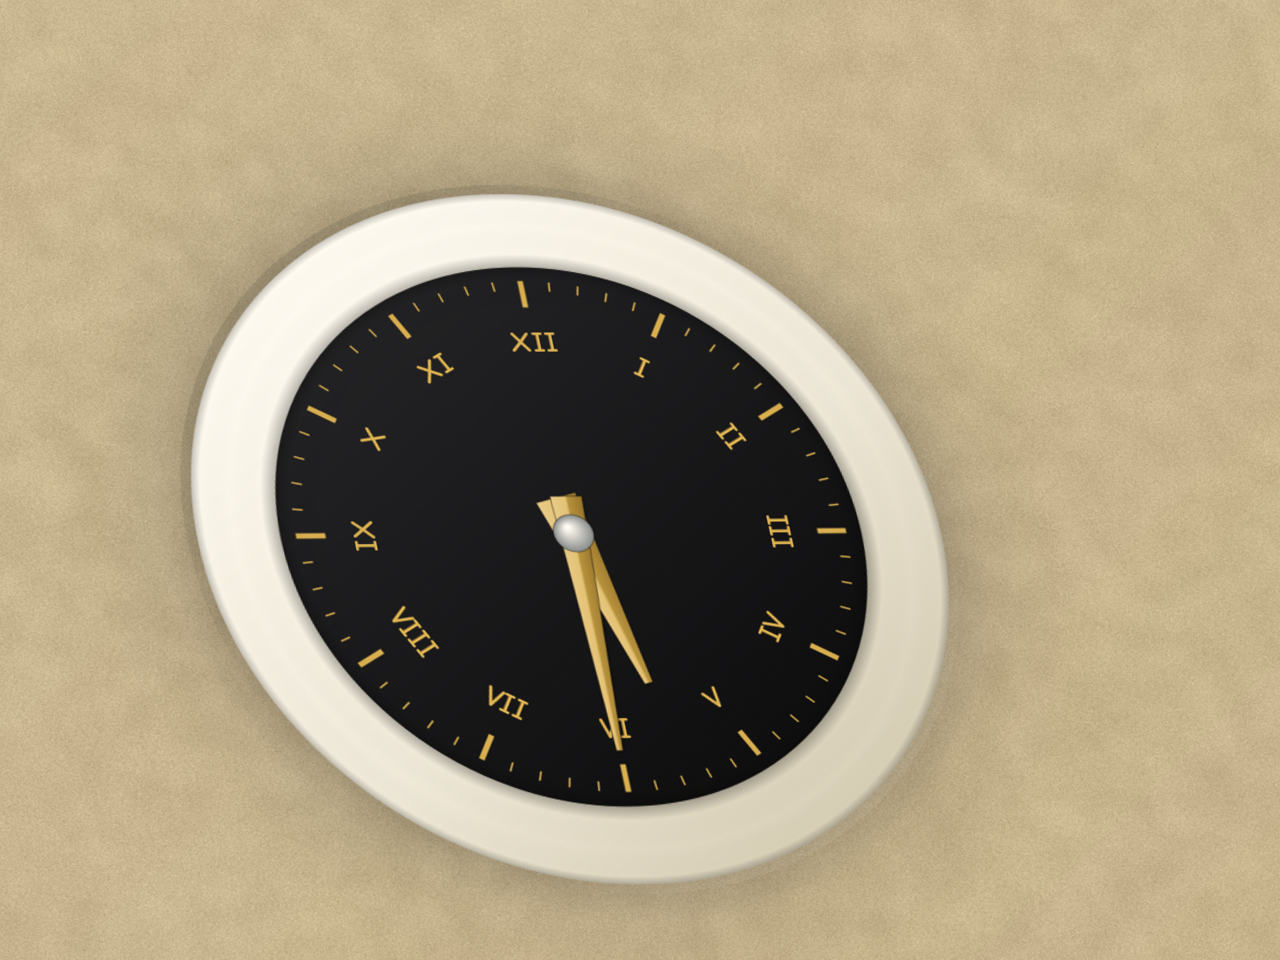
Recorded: 5:30
